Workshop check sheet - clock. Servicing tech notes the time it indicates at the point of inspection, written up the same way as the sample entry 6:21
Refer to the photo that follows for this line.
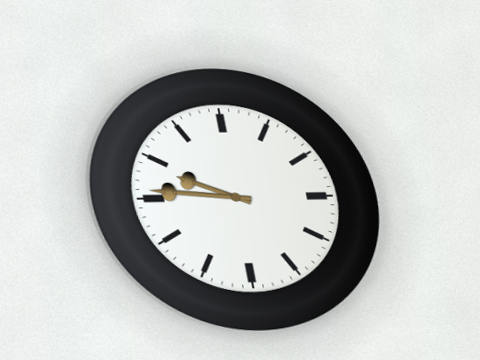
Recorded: 9:46
